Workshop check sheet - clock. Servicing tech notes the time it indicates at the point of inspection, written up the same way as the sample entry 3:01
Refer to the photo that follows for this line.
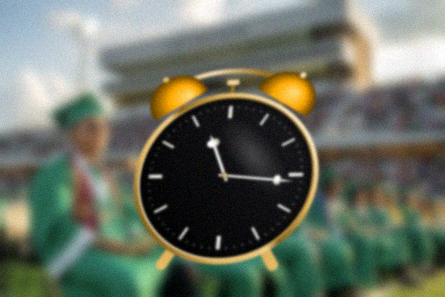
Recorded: 11:16
